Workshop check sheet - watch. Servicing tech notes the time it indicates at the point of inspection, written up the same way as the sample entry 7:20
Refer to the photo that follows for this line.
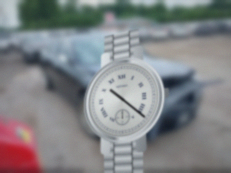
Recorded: 10:22
